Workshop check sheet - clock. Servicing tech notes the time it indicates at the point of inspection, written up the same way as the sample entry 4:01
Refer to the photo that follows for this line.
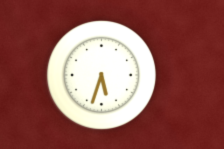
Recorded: 5:33
